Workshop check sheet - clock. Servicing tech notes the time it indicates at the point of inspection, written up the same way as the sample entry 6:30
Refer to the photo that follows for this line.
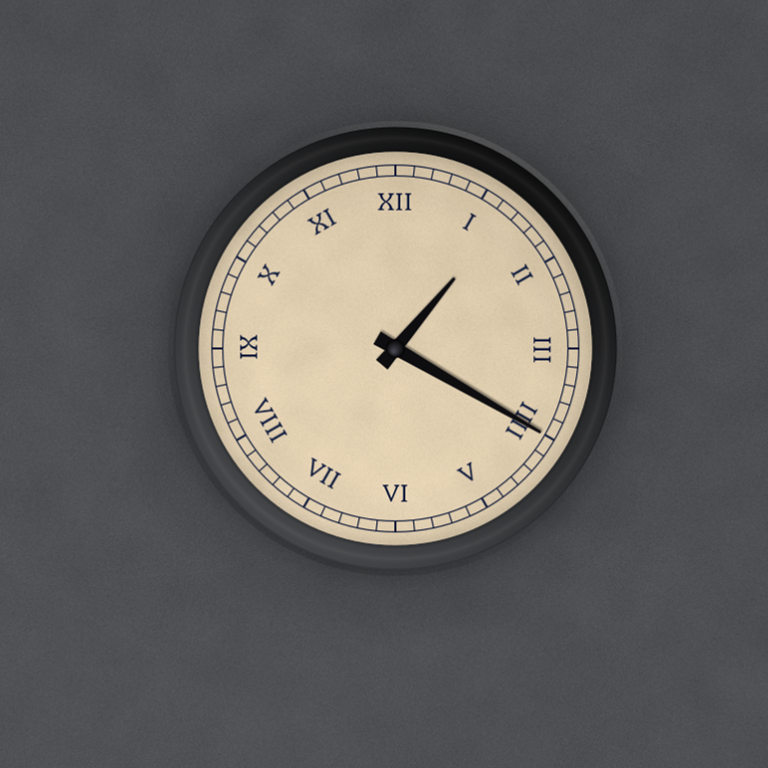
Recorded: 1:20
